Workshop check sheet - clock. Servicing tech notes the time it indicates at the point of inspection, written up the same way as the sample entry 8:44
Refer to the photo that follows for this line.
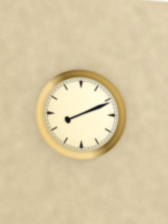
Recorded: 8:11
